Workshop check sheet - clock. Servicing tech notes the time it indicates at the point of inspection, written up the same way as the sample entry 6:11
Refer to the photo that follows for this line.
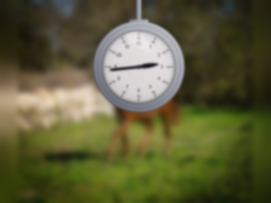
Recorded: 2:44
